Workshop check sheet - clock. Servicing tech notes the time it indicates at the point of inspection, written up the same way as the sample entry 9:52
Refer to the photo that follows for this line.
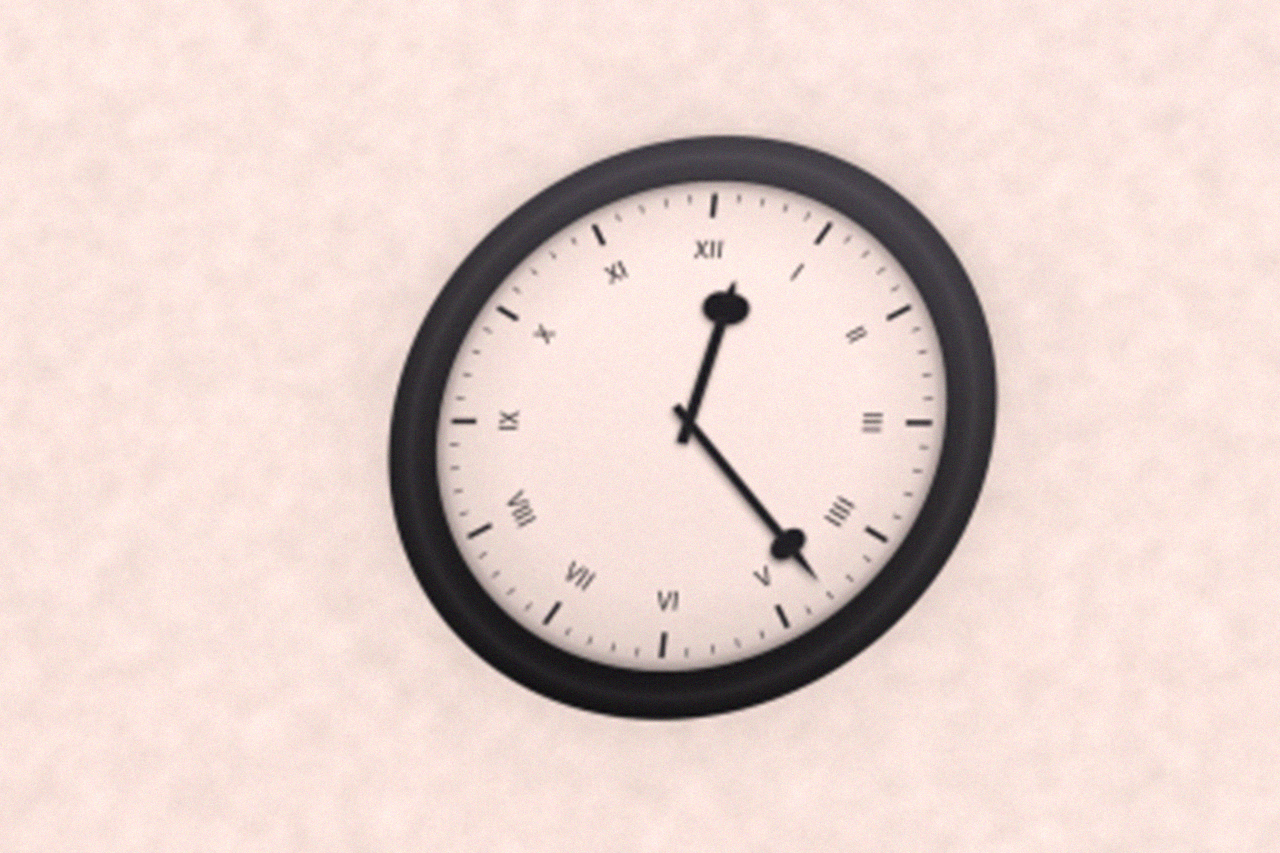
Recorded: 12:23
